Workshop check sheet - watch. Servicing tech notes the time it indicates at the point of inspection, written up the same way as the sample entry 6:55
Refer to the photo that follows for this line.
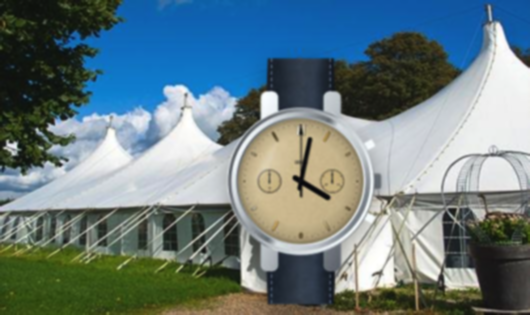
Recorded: 4:02
